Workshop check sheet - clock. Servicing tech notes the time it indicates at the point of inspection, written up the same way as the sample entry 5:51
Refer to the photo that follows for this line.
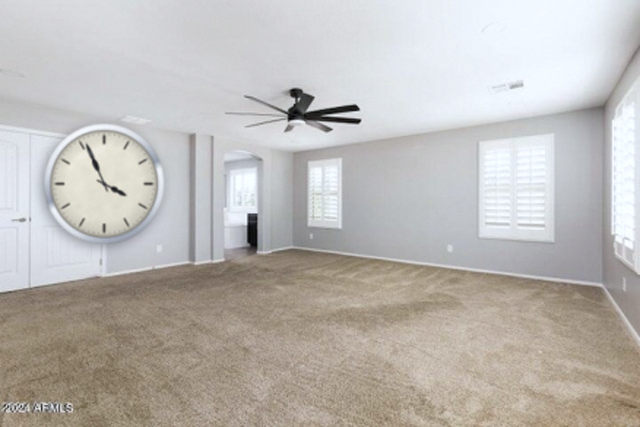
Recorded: 3:56
